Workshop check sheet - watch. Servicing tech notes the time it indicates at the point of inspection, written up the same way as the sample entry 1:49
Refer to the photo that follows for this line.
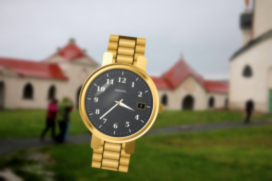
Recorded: 3:37
